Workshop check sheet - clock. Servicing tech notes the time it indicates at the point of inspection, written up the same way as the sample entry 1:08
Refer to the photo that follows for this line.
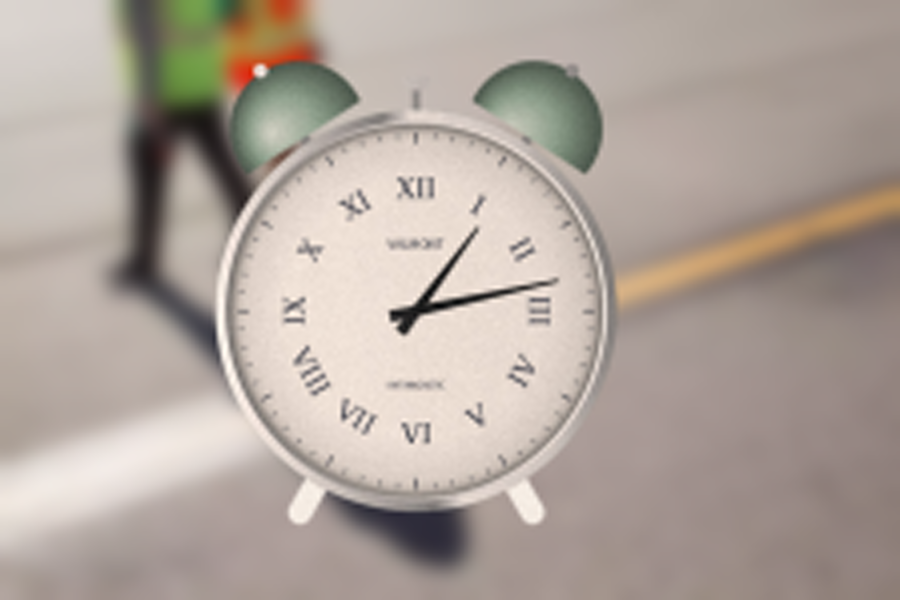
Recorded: 1:13
